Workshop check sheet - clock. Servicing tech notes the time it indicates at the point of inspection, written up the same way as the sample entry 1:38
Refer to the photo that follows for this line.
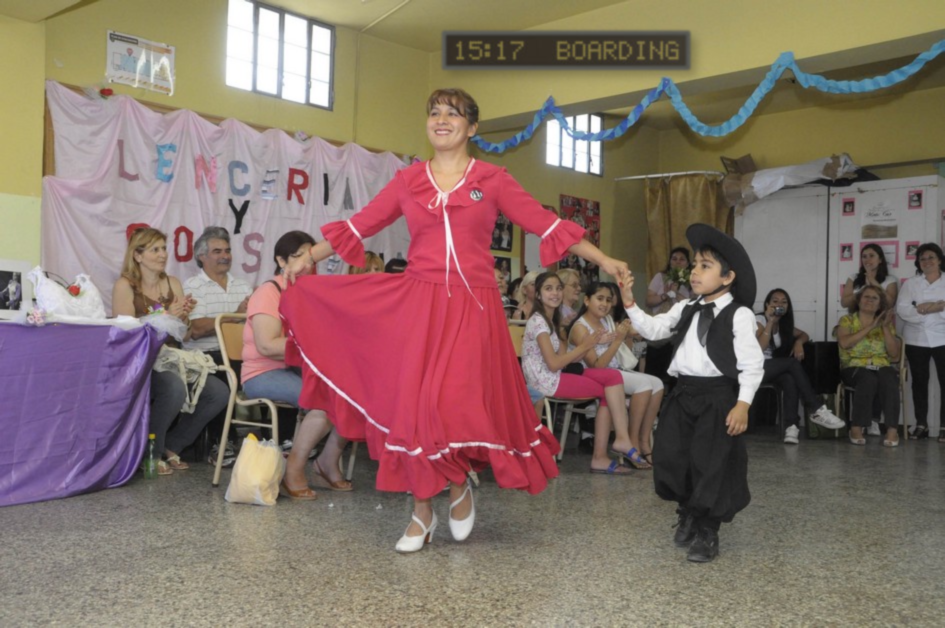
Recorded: 15:17
